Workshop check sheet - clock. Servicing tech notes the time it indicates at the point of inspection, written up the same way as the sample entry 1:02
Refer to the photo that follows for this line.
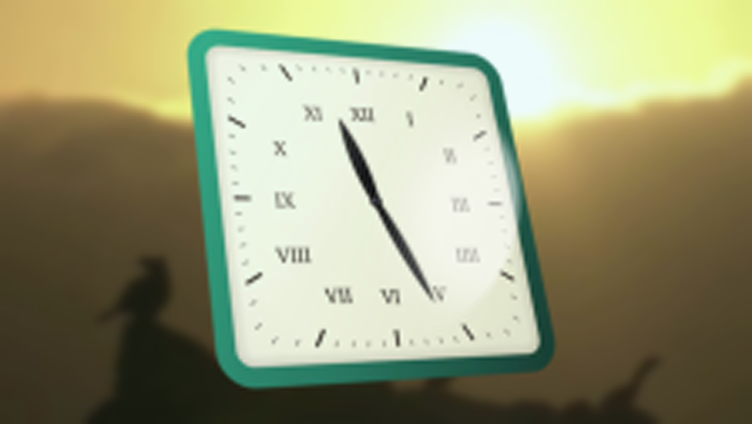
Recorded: 11:26
